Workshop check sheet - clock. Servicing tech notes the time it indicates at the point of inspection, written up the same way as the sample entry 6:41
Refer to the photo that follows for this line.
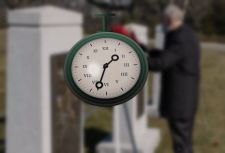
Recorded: 1:33
